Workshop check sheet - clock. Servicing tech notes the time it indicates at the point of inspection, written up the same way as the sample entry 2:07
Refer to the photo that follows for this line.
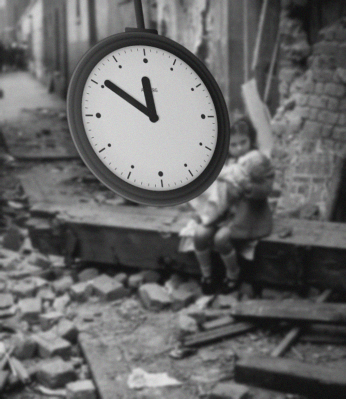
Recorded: 11:51
